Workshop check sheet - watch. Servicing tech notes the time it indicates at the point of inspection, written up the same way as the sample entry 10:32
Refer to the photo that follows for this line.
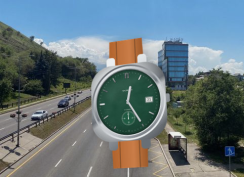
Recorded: 12:25
